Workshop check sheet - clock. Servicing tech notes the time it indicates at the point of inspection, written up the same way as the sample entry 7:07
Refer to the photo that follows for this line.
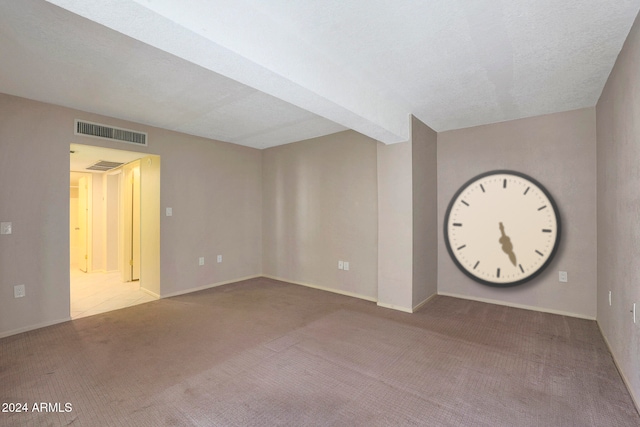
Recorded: 5:26
